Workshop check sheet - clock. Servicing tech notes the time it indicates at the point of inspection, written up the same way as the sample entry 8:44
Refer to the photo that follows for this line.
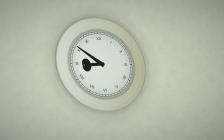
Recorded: 8:51
